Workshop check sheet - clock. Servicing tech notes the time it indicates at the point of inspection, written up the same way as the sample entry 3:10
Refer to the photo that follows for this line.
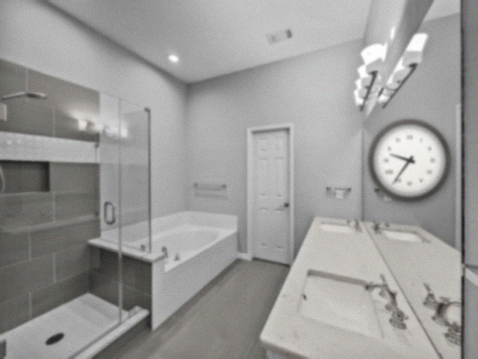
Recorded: 9:36
